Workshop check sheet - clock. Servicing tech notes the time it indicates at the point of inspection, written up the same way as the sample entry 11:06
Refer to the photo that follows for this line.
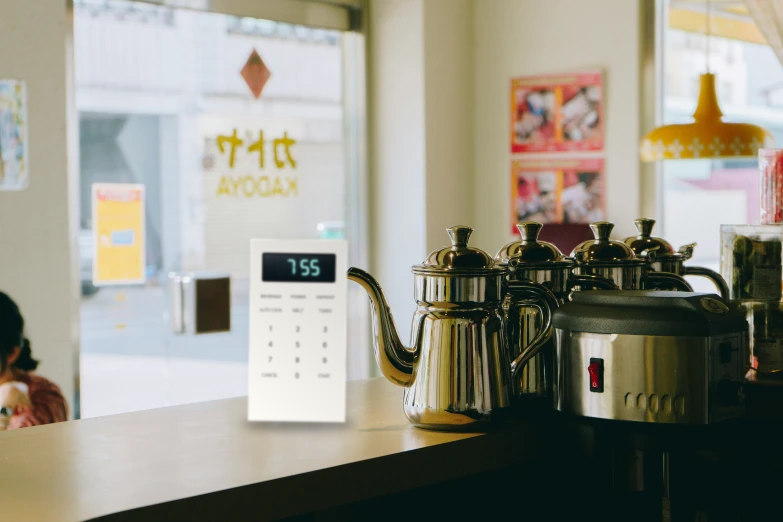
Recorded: 7:55
